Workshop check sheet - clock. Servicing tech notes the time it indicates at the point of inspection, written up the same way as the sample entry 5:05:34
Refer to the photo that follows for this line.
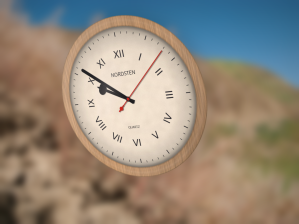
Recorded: 9:51:08
